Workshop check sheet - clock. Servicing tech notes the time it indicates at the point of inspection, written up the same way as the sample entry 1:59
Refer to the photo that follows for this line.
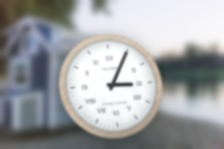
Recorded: 3:05
